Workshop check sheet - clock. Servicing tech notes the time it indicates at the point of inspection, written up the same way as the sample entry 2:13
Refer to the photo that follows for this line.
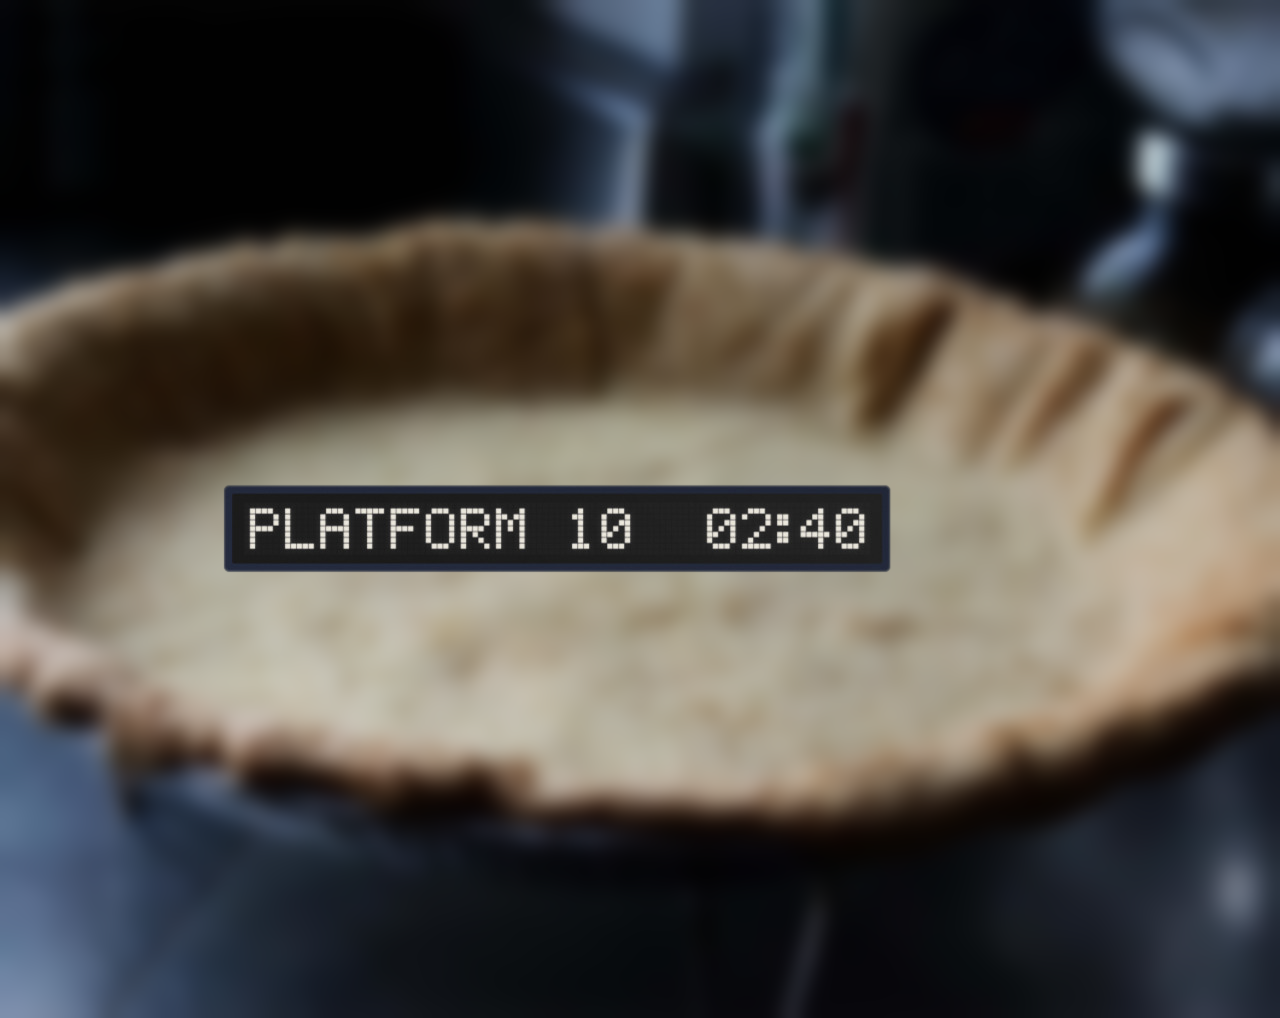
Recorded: 2:40
